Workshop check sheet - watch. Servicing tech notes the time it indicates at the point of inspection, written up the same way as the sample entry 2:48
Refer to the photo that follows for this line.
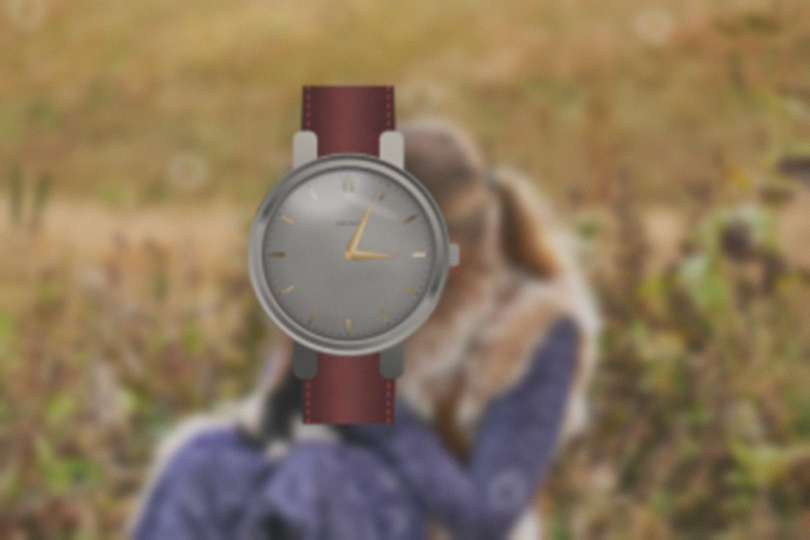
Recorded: 3:04
